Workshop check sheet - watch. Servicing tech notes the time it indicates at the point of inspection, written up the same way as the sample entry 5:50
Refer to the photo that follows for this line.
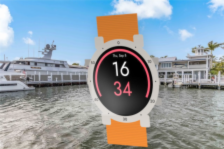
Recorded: 16:34
